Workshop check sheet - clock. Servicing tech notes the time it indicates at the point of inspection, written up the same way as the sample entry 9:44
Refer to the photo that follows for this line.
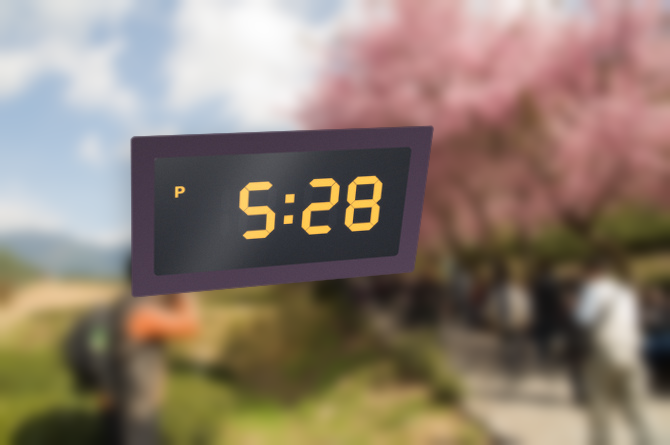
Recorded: 5:28
